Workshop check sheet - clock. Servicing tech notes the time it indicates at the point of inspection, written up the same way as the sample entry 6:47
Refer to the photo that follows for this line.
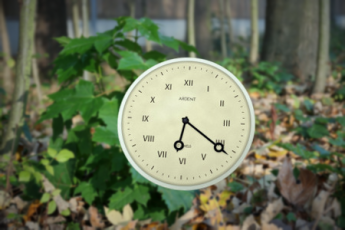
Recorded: 6:21
